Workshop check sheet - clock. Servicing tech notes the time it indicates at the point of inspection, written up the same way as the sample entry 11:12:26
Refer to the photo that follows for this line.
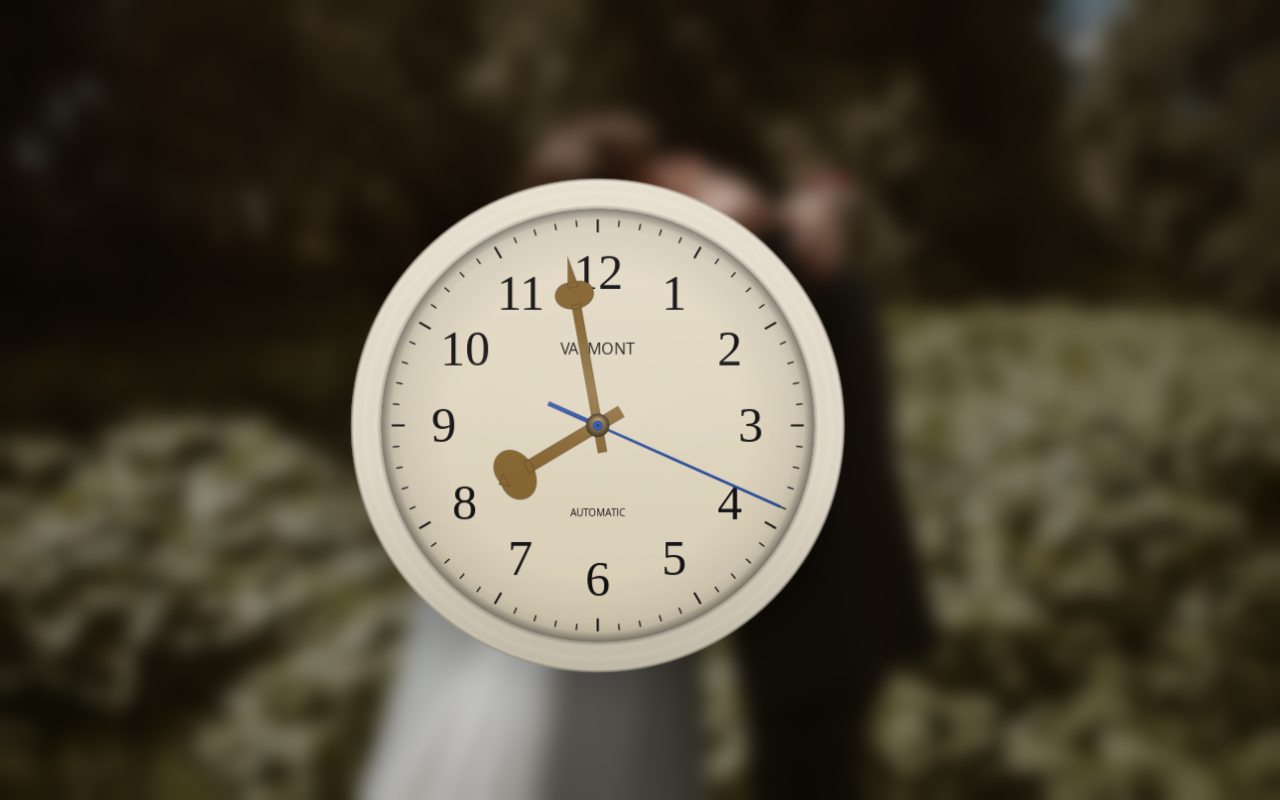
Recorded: 7:58:19
